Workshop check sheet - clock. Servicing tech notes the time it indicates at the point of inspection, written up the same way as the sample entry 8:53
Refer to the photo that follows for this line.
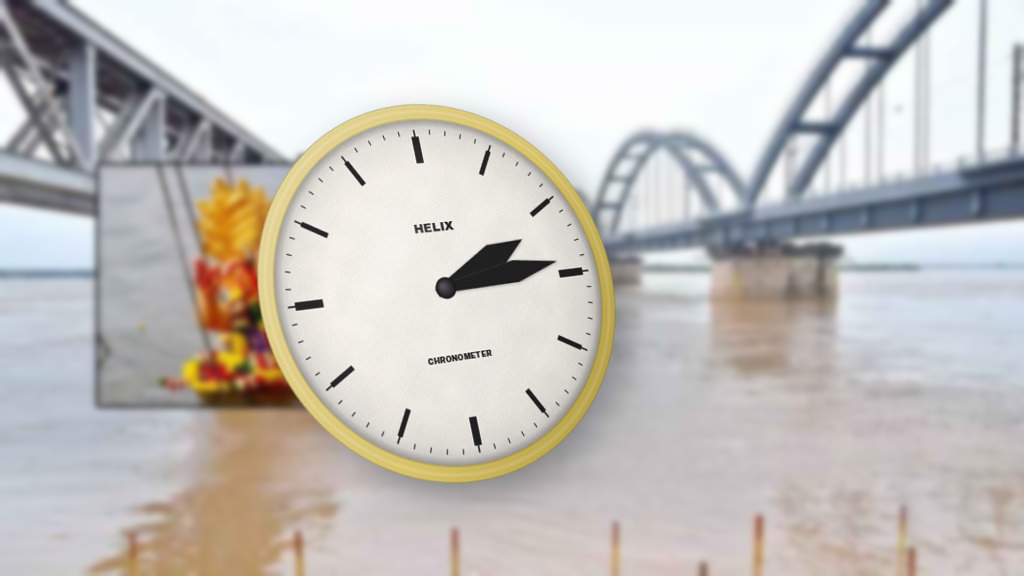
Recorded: 2:14
